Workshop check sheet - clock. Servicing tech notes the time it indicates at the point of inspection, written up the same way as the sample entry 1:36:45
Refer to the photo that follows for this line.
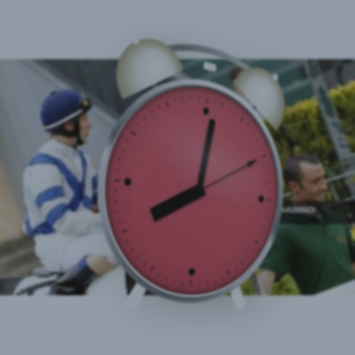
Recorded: 8:01:10
